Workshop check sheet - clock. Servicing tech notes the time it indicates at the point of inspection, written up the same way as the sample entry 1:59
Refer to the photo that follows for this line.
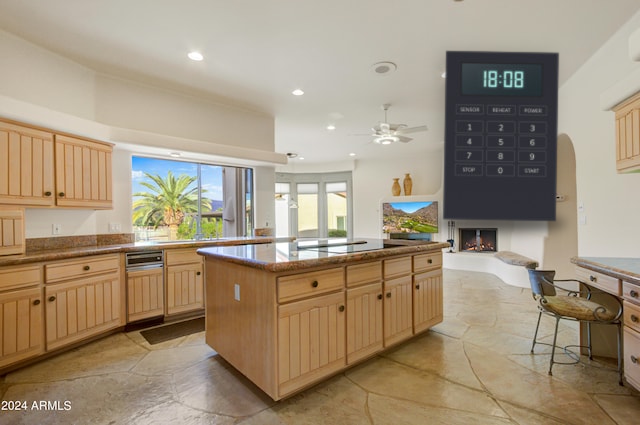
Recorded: 18:08
